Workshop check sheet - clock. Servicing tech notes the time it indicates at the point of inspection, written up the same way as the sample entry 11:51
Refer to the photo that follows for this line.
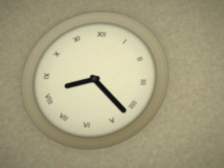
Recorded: 8:22
